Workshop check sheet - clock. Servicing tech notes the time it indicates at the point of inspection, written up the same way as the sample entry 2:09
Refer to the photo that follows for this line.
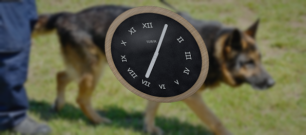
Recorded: 7:05
